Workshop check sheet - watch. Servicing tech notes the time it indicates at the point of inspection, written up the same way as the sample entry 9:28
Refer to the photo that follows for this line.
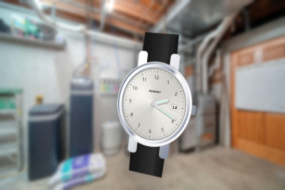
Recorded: 2:19
